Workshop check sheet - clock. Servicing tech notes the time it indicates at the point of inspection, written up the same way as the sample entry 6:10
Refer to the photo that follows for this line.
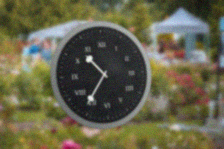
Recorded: 10:36
